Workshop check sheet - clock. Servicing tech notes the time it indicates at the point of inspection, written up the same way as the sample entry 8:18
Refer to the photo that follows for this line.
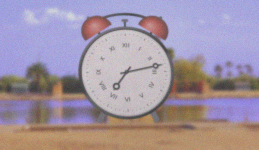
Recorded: 7:13
